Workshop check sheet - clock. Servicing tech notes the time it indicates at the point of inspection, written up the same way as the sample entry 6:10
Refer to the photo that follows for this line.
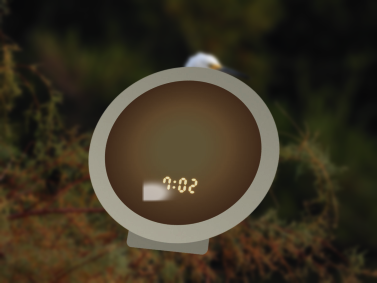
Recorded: 7:02
